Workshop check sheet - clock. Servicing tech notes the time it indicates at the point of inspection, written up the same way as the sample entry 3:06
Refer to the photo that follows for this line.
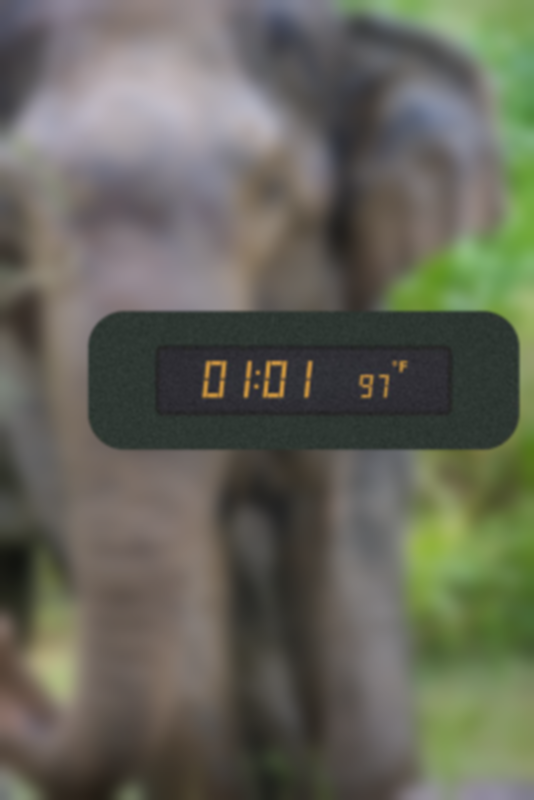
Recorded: 1:01
